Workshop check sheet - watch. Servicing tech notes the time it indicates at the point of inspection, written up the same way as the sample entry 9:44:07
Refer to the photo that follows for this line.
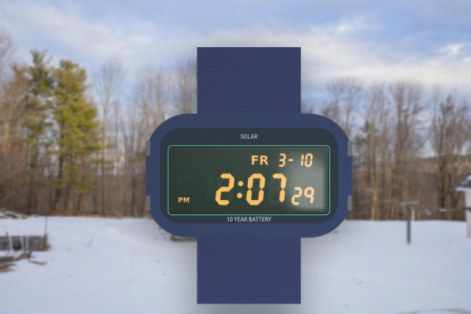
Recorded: 2:07:29
